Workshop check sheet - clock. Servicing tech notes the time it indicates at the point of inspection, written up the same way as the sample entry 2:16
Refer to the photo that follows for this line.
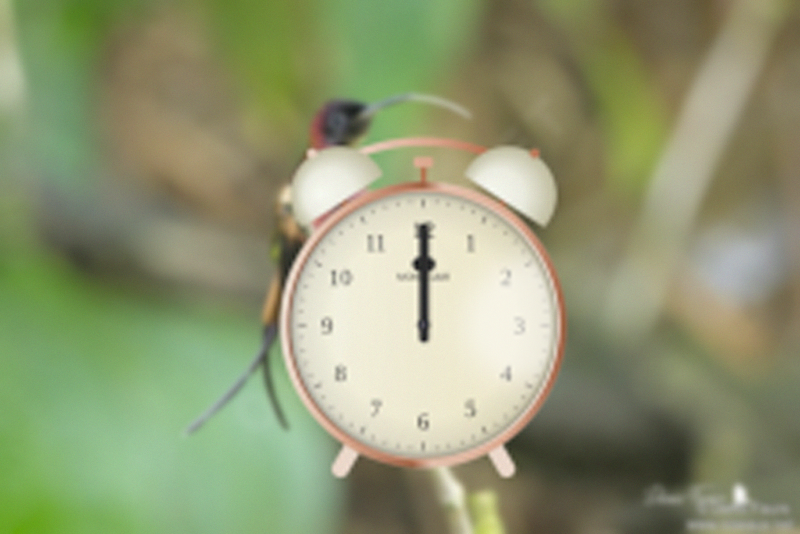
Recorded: 12:00
